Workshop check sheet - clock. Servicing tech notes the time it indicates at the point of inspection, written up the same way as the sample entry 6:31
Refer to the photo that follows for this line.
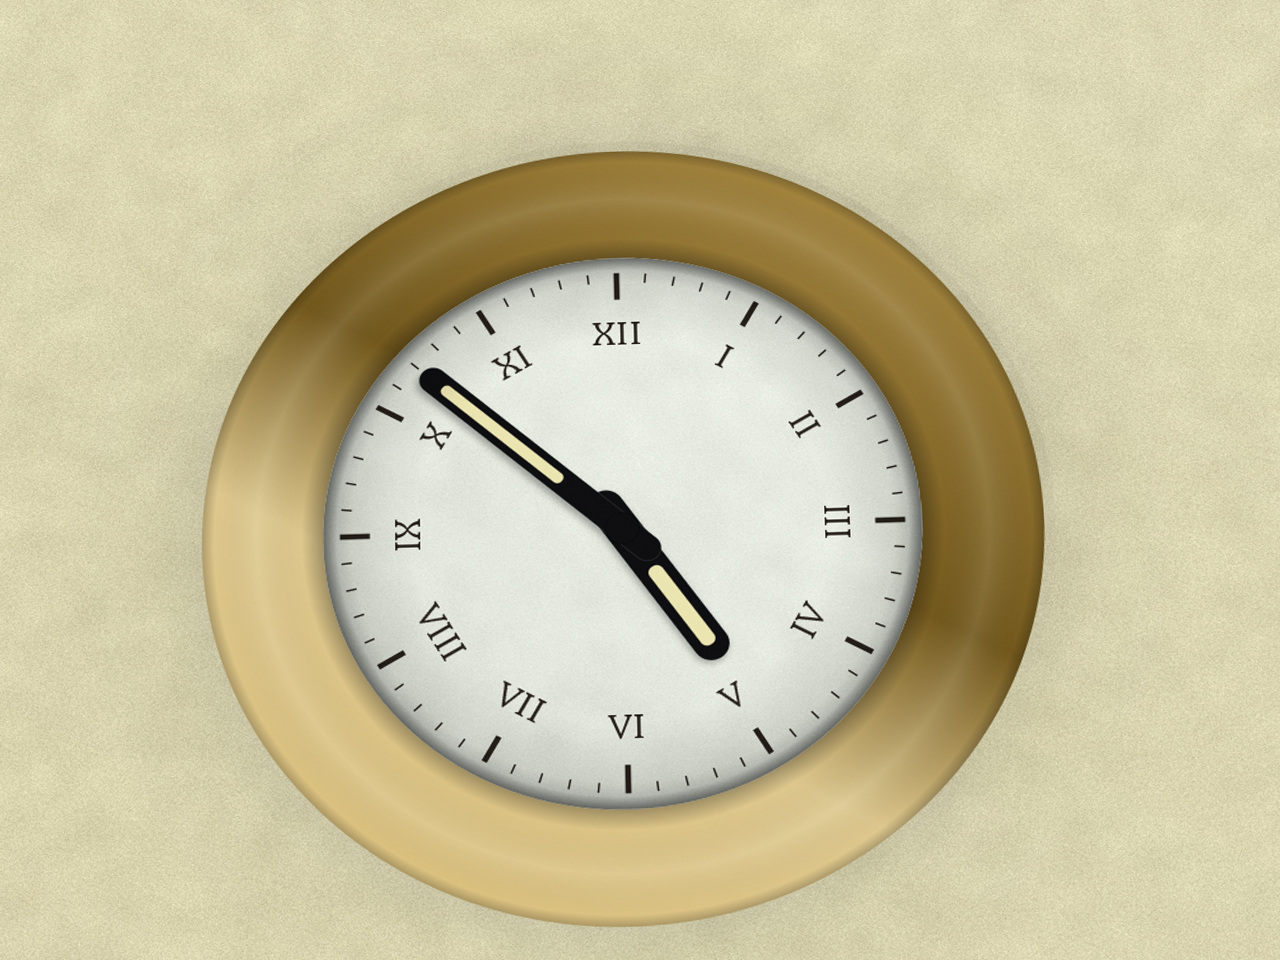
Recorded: 4:52
